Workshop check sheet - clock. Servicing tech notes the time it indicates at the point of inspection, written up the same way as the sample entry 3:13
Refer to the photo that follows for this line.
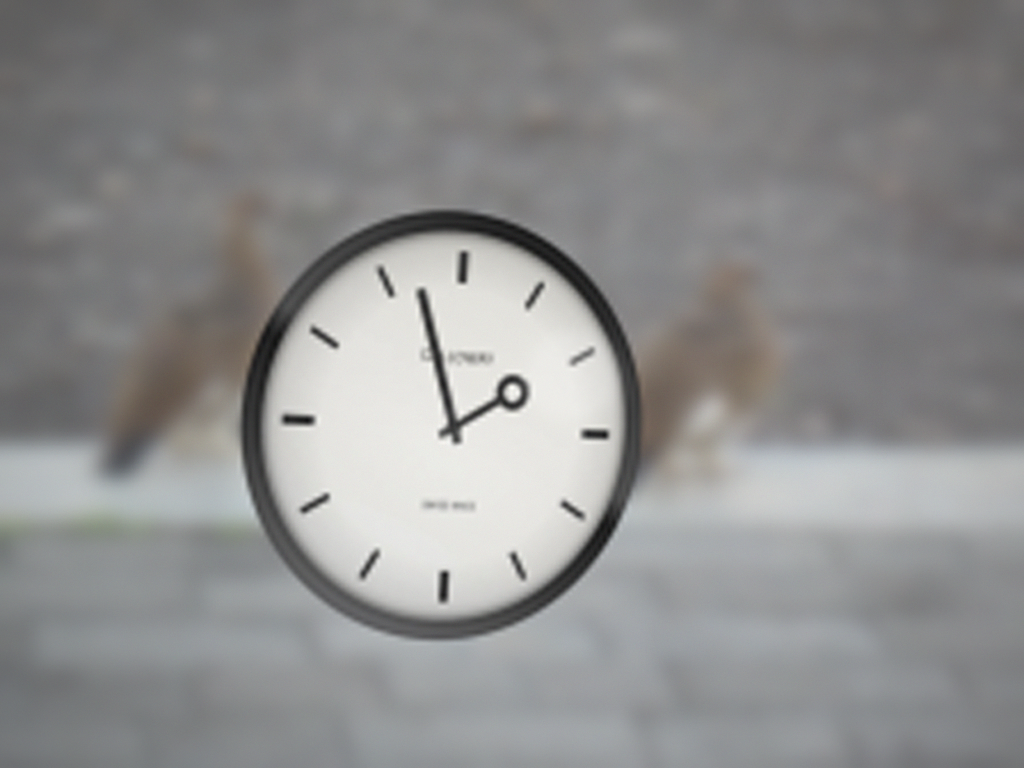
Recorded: 1:57
